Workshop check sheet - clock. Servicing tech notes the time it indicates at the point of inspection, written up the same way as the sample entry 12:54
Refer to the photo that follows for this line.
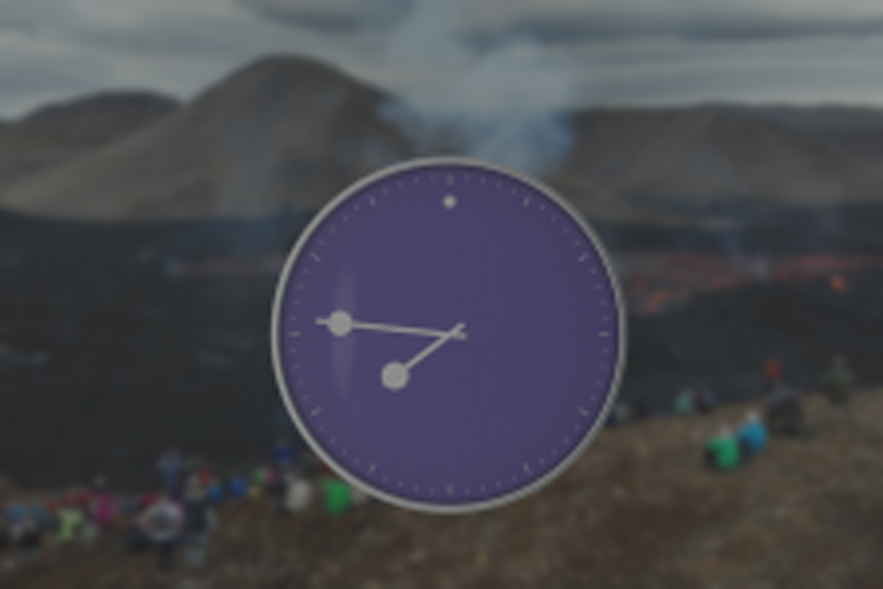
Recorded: 7:46
